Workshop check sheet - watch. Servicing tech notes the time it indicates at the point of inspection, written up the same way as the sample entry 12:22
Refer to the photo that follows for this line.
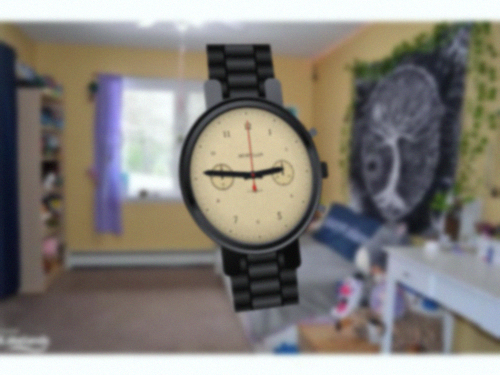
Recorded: 2:46
